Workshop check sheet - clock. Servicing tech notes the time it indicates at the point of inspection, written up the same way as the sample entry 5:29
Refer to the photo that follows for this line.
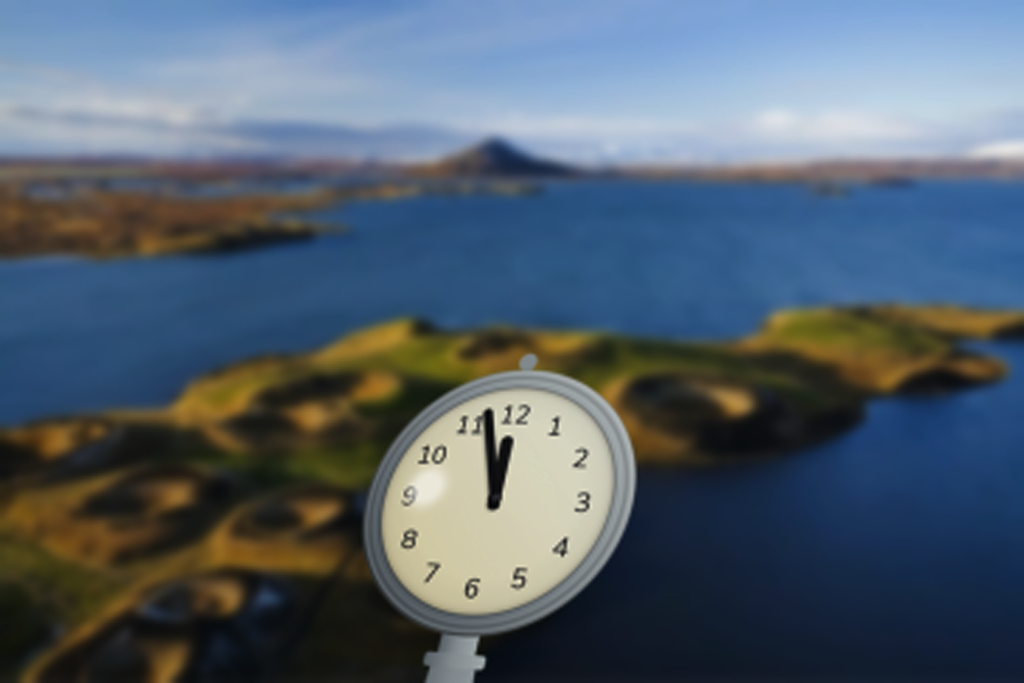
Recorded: 11:57
